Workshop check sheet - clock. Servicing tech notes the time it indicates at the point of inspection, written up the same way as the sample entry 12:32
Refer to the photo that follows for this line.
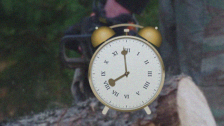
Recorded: 7:59
